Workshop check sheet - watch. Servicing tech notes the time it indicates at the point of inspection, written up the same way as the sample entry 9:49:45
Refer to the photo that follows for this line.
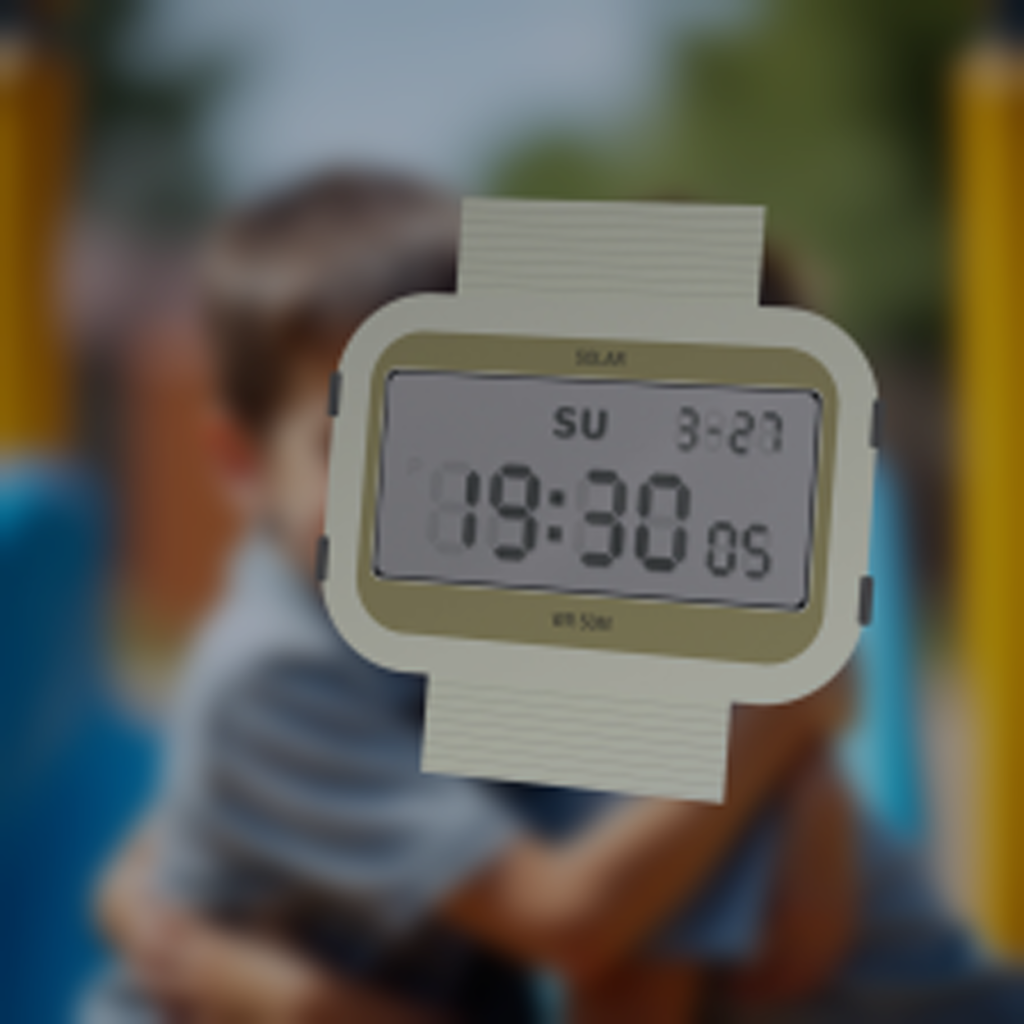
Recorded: 19:30:05
